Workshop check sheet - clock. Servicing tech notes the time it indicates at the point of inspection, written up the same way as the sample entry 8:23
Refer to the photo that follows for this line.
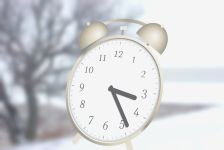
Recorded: 3:24
